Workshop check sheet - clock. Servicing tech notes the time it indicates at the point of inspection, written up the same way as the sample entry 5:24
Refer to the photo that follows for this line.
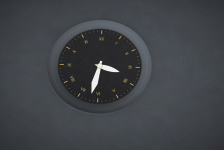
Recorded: 3:32
